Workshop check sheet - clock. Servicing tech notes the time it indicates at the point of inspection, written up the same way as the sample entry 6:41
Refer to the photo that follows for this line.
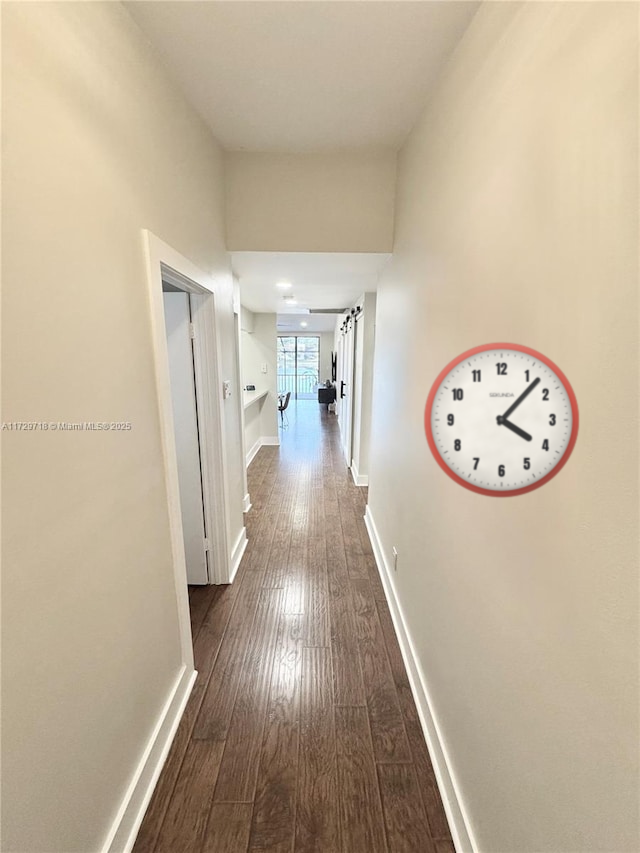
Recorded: 4:07
